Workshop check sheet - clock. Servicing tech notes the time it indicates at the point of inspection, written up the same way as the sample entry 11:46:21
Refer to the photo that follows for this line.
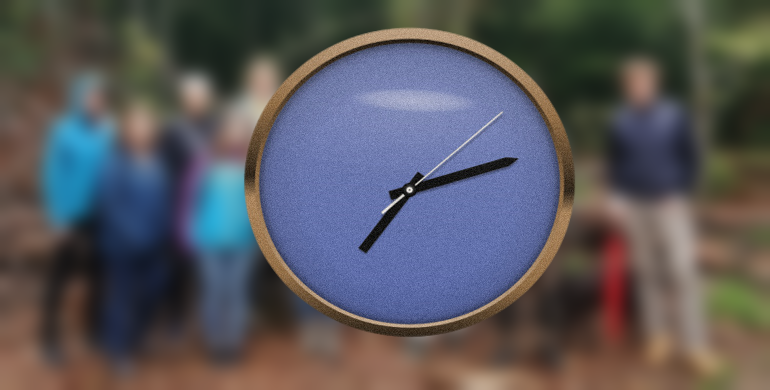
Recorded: 7:12:08
